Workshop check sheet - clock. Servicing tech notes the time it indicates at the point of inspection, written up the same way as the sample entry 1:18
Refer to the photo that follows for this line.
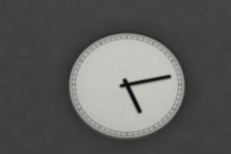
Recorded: 5:13
